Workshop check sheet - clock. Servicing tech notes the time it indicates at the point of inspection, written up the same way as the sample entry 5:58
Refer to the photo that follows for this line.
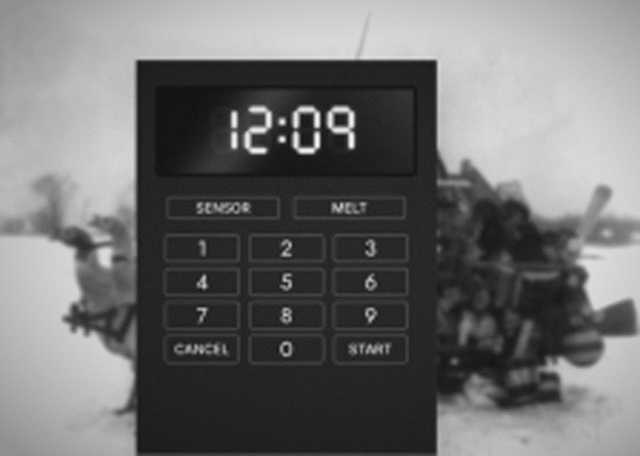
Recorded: 12:09
